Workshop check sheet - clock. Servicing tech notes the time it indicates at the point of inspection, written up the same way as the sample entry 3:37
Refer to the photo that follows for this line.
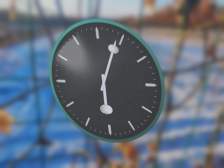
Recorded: 6:04
